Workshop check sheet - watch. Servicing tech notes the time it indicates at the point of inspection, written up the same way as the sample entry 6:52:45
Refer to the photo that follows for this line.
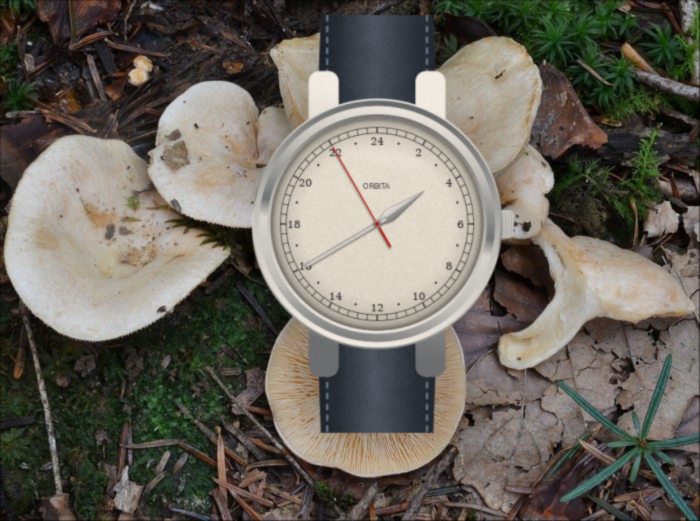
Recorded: 3:39:55
